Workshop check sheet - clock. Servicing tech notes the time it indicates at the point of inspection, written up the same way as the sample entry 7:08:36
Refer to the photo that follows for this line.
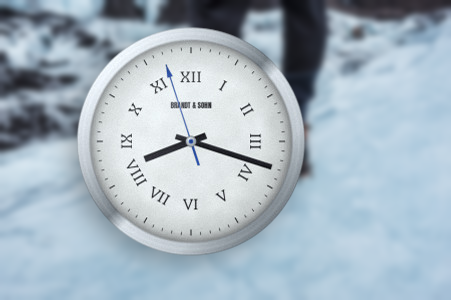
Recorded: 8:17:57
